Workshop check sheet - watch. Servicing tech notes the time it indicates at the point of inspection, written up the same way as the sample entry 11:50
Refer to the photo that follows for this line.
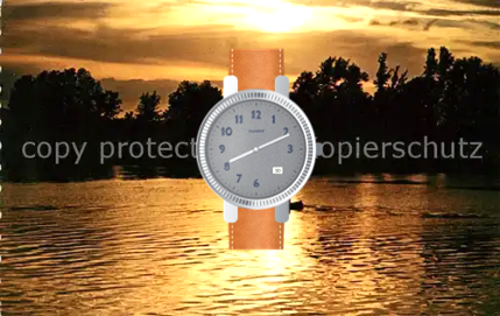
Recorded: 8:11
